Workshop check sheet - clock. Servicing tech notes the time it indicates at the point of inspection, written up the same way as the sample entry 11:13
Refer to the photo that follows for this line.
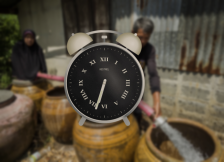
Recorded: 6:33
